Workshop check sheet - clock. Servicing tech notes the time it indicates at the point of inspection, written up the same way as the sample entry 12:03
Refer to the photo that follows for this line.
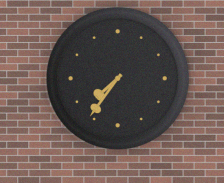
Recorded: 7:36
